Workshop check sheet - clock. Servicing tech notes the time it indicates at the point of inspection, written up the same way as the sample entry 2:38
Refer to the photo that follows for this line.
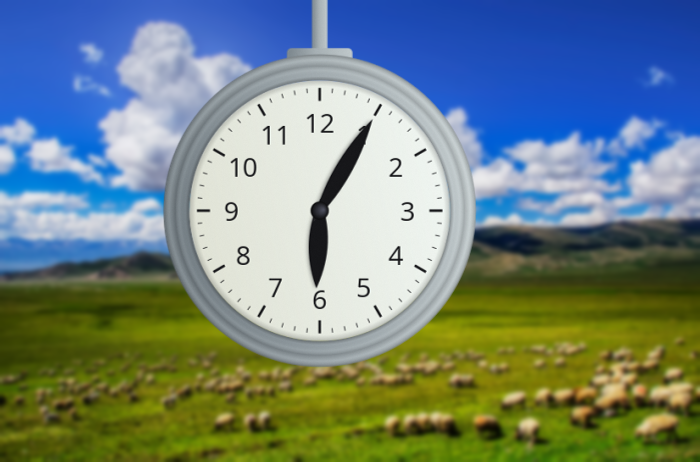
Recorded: 6:05
